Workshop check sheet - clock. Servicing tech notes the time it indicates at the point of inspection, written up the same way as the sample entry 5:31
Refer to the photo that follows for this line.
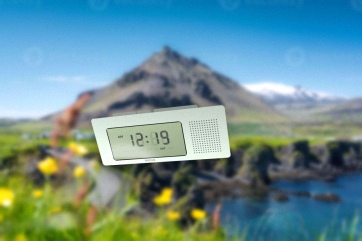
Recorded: 12:19
